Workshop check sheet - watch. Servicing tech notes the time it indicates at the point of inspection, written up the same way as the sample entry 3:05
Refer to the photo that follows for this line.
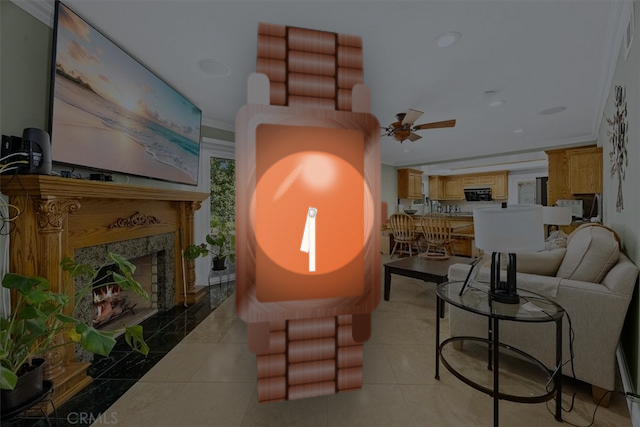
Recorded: 6:30
